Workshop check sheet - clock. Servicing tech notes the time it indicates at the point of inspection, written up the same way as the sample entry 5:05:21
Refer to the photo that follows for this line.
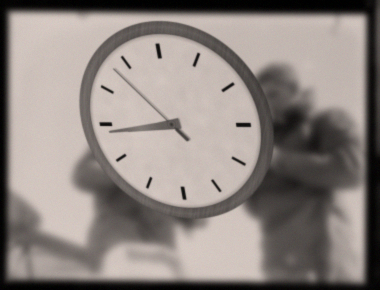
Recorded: 8:43:53
